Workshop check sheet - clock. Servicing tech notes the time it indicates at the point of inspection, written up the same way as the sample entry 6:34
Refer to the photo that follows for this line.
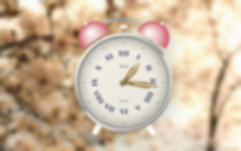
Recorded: 1:16
